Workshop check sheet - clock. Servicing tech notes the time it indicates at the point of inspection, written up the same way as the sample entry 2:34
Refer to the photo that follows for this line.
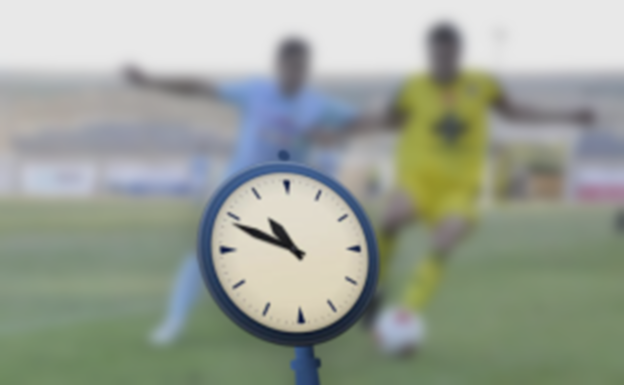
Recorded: 10:49
